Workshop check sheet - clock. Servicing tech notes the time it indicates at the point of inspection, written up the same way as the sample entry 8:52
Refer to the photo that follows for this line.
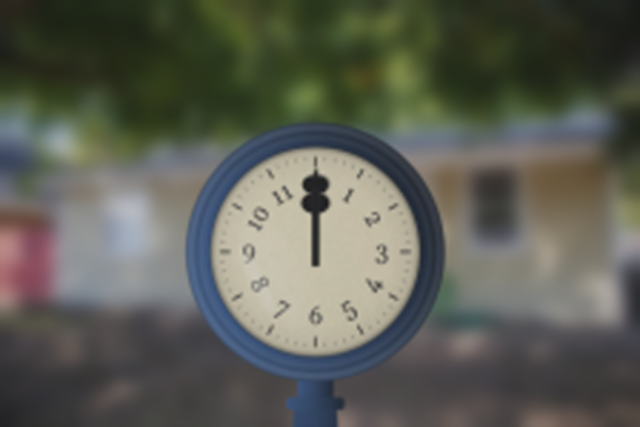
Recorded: 12:00
